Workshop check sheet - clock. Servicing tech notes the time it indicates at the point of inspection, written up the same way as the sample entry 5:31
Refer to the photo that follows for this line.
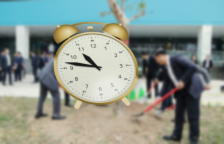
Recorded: 10:47
